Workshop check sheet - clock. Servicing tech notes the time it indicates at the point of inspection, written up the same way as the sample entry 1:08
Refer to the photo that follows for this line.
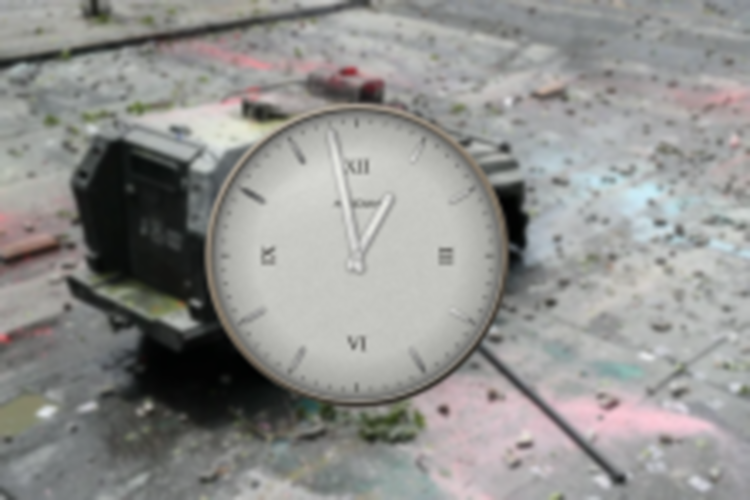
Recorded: 12:58
